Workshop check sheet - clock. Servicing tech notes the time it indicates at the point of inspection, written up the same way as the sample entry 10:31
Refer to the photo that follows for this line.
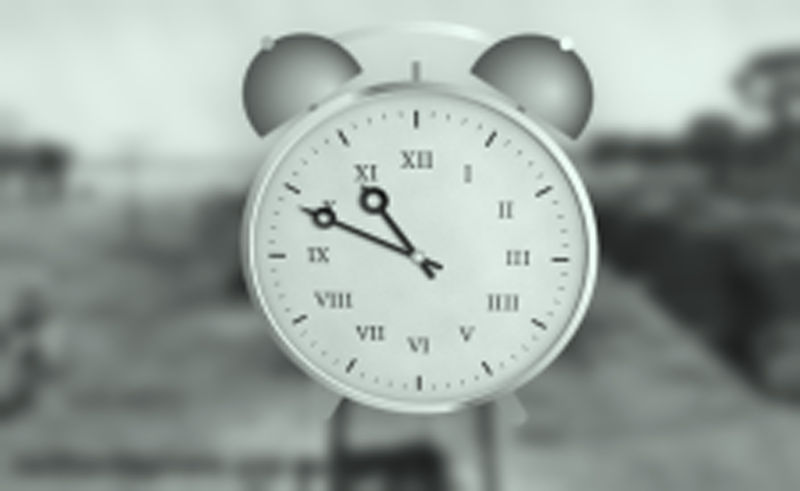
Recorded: 10:49
